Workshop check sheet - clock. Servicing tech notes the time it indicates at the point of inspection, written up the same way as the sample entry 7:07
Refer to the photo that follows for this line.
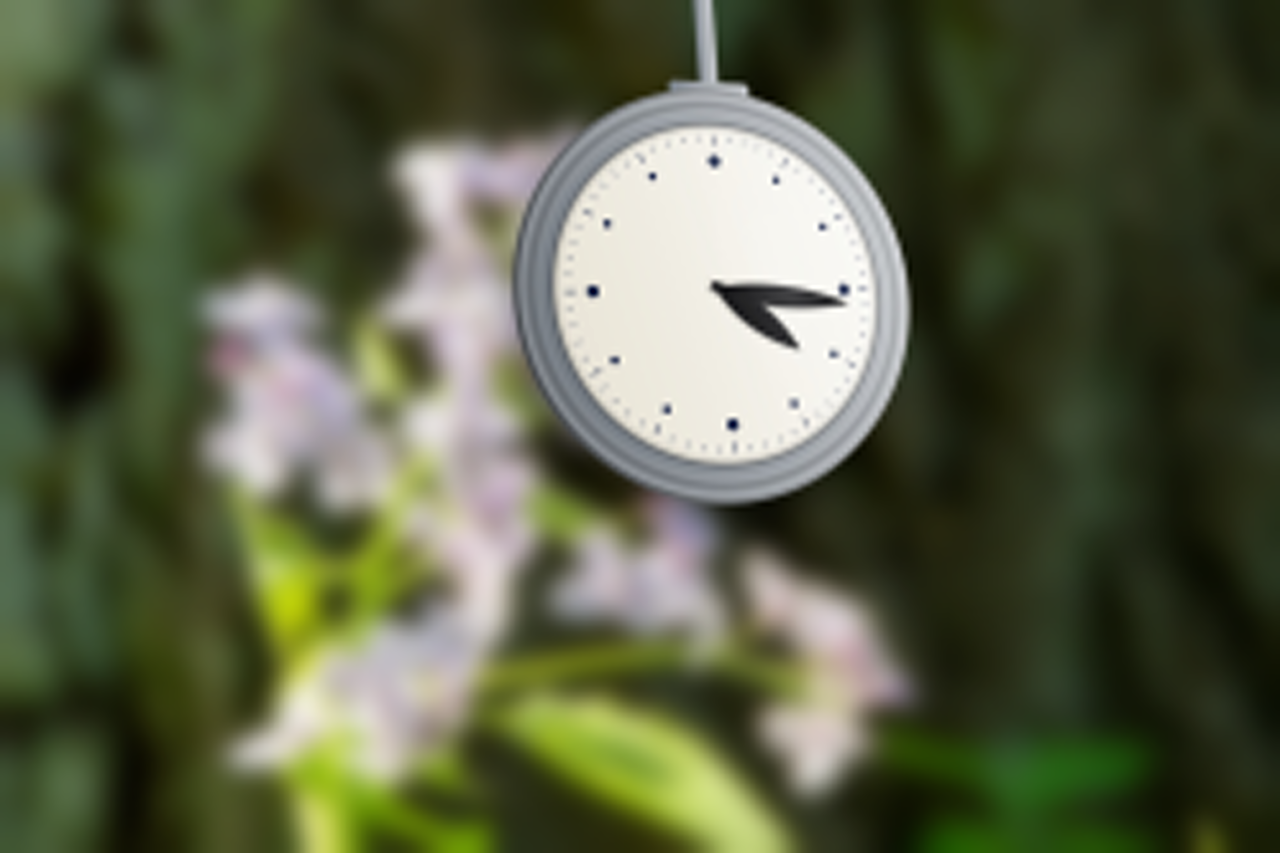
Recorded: 4:16
